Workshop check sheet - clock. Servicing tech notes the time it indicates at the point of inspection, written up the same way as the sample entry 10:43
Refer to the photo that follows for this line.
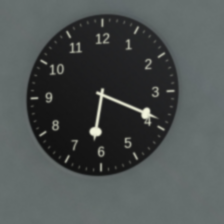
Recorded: 6:19
